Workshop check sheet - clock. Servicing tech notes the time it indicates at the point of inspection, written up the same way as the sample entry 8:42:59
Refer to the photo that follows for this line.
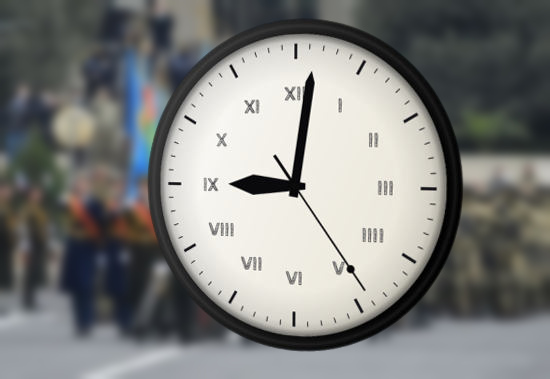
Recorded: 9:01:24
